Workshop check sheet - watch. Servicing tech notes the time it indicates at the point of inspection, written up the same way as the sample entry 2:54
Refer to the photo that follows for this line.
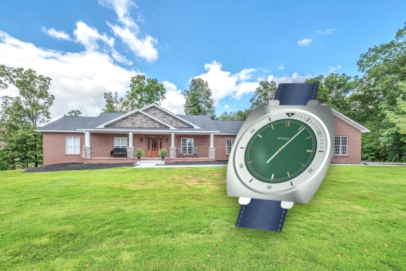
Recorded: 7:06
